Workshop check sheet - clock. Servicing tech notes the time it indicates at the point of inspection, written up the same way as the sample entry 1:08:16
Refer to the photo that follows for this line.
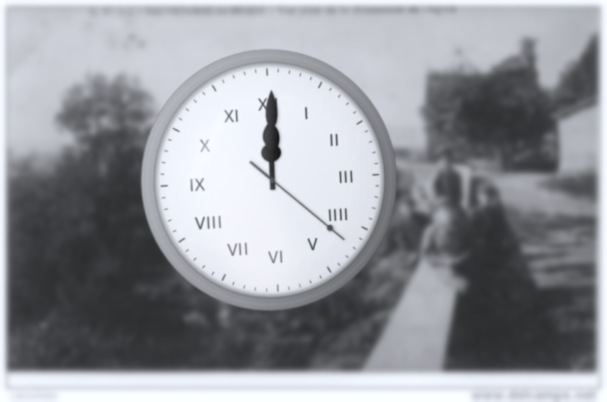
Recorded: 12:00:22
